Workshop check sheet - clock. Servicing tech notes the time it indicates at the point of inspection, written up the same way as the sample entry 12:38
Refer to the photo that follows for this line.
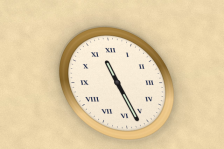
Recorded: 11:27
